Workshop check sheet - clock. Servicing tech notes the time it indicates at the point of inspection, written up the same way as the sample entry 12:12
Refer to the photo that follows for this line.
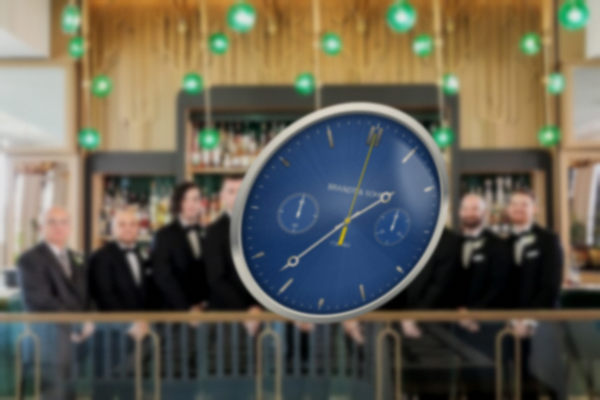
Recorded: 1:37
